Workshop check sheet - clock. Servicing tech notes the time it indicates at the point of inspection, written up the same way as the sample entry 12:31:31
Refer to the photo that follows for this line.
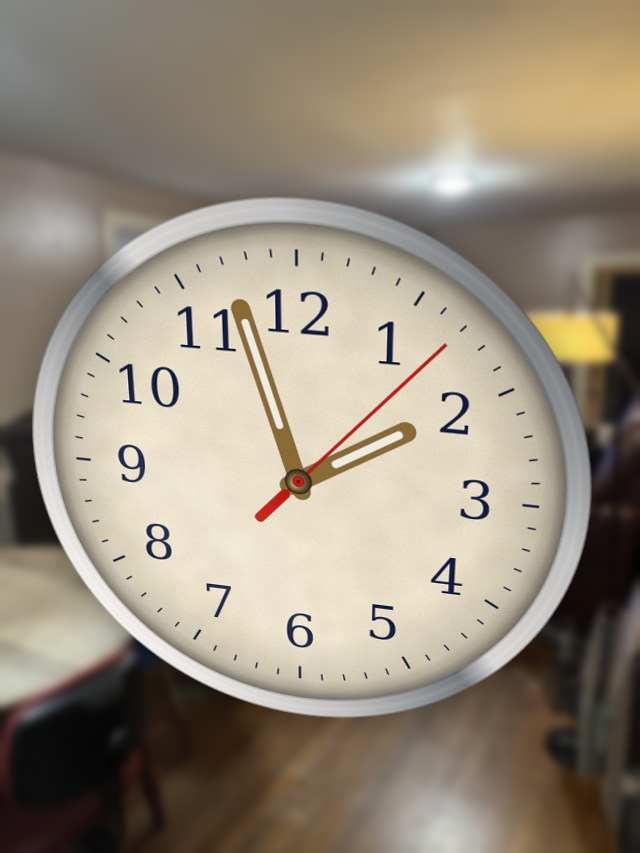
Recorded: 1:57:07
